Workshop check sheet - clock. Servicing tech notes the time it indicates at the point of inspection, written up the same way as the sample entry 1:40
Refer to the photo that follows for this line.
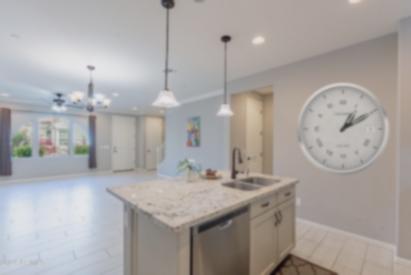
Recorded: 1:10
